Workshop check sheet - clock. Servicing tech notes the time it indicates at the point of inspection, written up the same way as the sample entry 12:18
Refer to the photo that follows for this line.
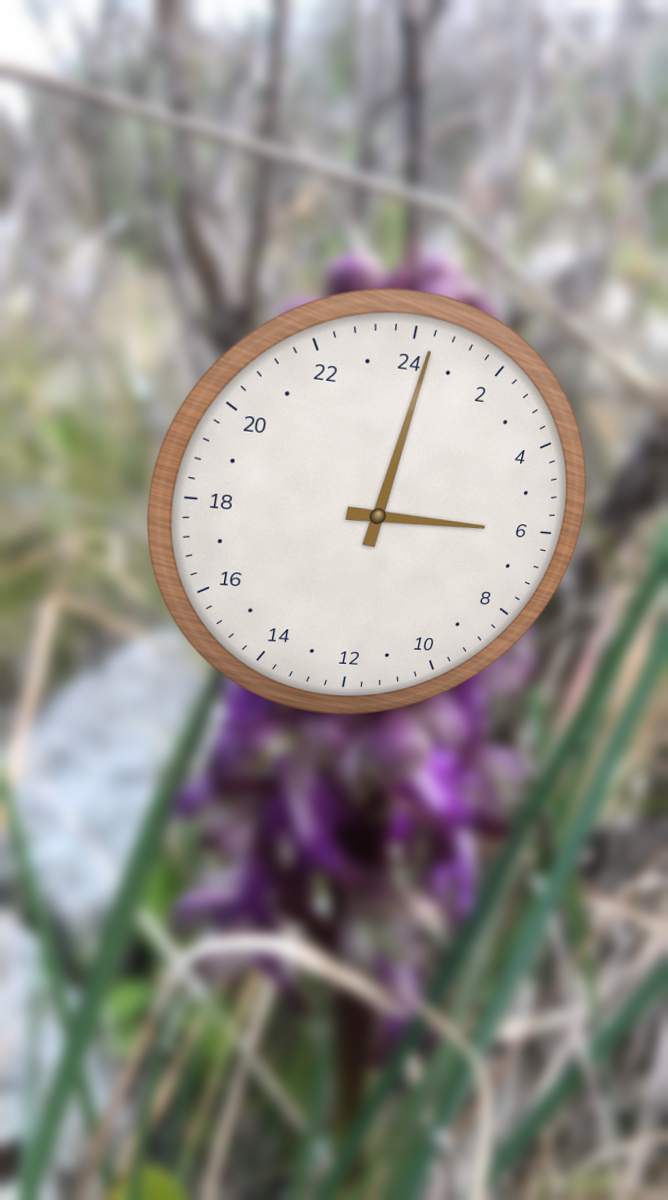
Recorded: 6:01
